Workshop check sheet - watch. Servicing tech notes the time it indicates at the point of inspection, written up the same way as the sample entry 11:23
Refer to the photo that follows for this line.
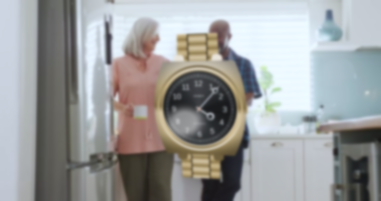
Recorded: 4:07
